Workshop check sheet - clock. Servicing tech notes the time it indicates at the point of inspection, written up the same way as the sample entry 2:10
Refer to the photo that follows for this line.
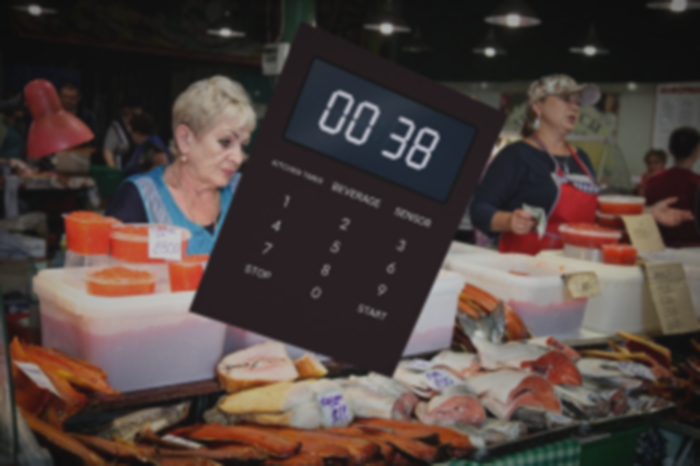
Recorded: 0:38
